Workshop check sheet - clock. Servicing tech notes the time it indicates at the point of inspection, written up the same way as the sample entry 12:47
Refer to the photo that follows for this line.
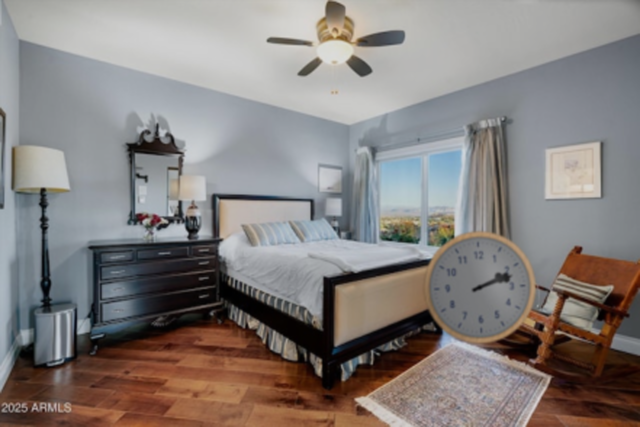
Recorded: 2:12
